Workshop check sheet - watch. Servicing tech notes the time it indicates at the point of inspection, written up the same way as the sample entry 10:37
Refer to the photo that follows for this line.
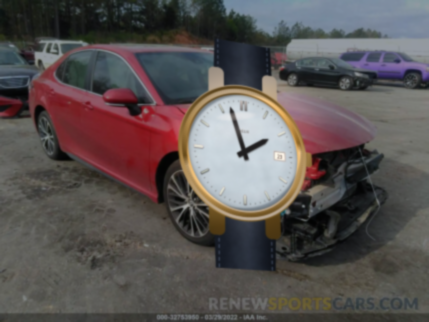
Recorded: 1:57
